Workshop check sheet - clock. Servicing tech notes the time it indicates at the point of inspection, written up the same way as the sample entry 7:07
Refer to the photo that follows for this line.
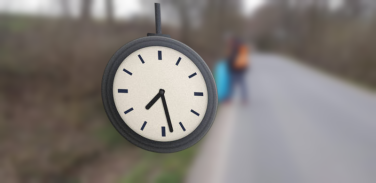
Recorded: 7:28
